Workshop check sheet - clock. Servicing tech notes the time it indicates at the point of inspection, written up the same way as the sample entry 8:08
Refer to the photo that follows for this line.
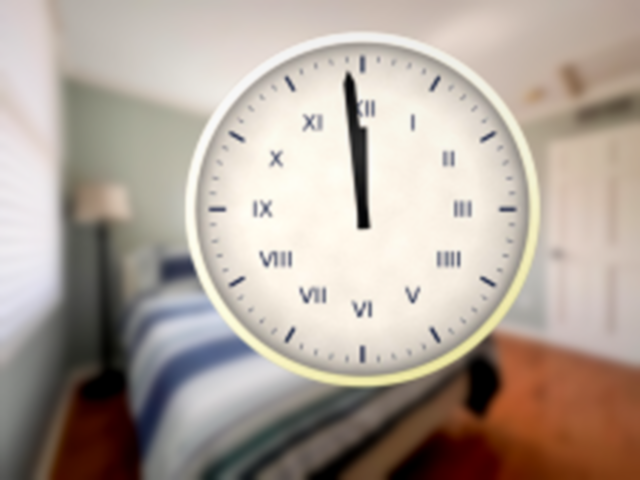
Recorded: 11:59
